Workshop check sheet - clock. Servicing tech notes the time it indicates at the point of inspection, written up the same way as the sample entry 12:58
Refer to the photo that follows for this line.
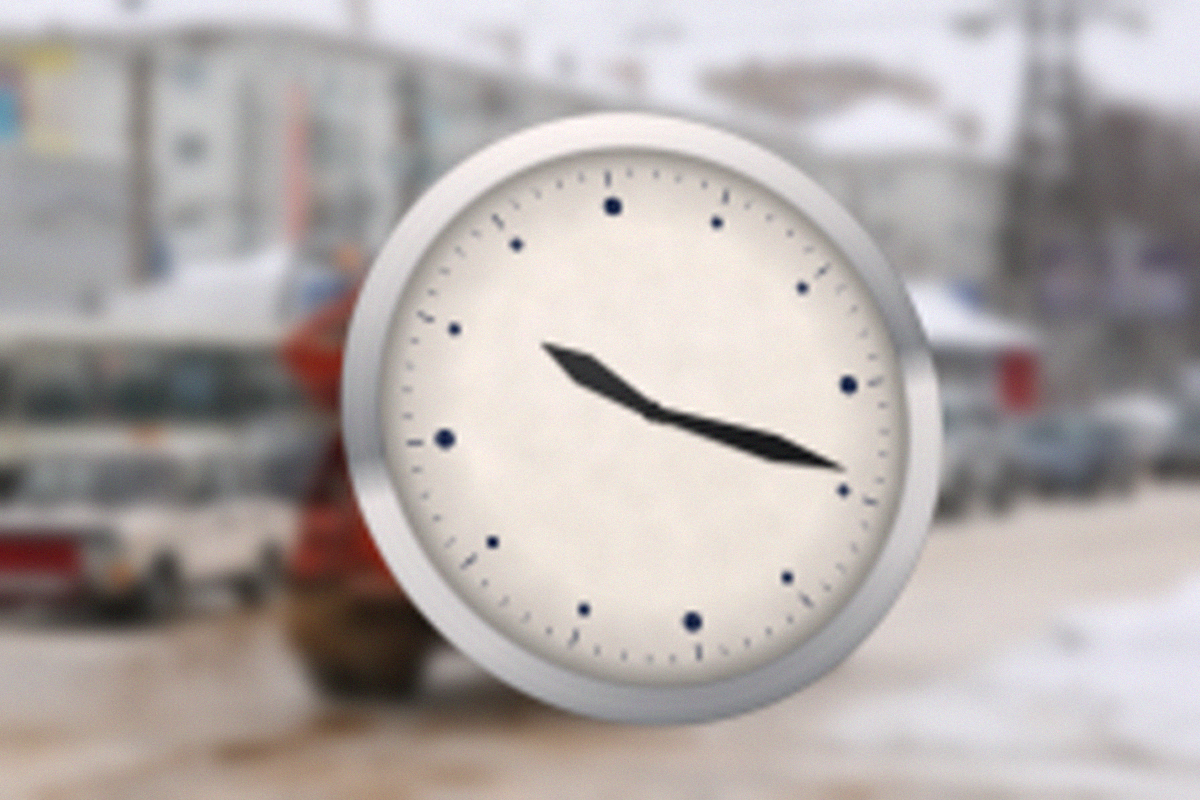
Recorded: 10:19
